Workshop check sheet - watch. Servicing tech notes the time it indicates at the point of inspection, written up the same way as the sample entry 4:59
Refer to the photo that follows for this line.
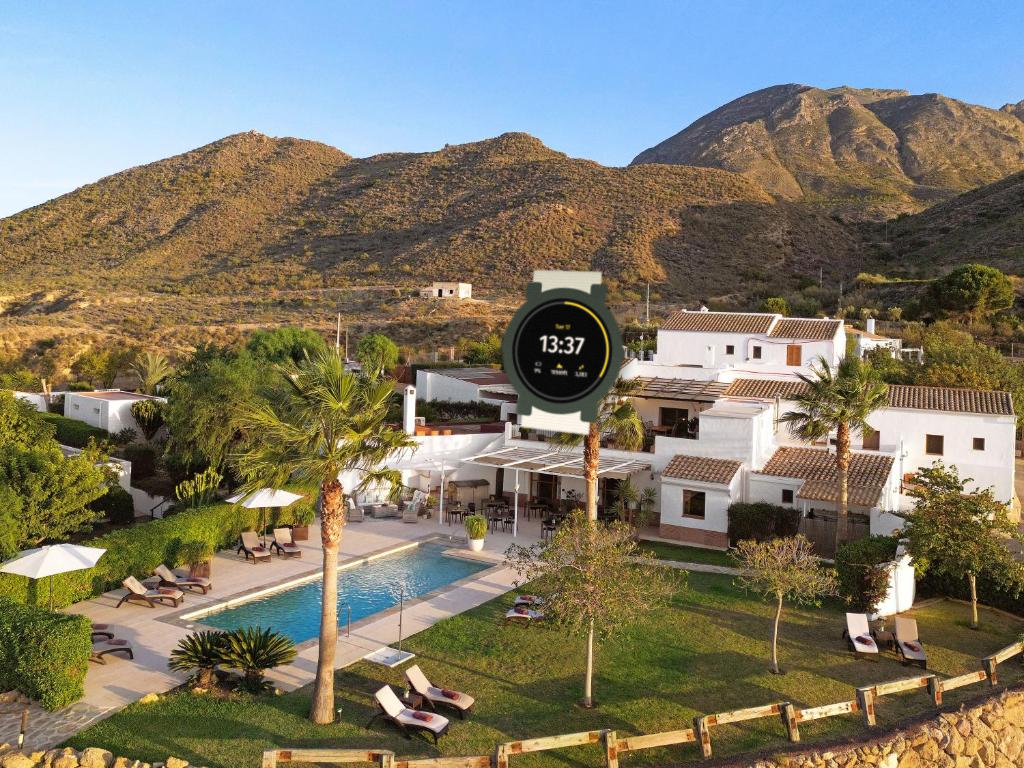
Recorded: 13:37
